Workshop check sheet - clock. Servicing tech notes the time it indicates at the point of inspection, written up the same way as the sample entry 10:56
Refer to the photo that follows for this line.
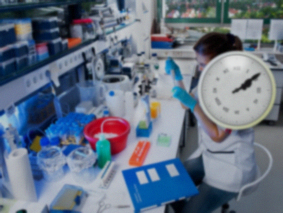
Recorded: 2:09
